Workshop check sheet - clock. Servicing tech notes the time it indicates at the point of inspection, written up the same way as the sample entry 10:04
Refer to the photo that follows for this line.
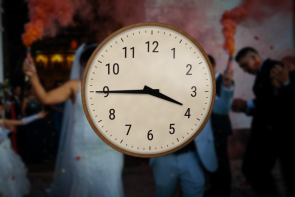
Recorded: 3:45
